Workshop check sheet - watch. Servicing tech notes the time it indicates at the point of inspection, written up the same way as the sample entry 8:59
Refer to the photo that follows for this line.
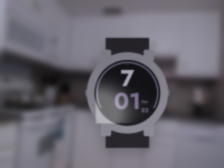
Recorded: 7:01
